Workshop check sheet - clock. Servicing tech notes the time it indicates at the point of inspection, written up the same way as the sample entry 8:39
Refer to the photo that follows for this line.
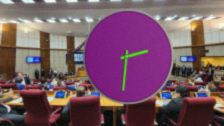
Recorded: 2:31
